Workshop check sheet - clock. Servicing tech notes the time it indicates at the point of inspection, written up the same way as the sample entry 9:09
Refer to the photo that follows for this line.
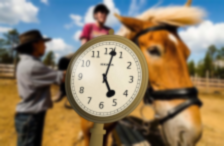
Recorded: 5:02
